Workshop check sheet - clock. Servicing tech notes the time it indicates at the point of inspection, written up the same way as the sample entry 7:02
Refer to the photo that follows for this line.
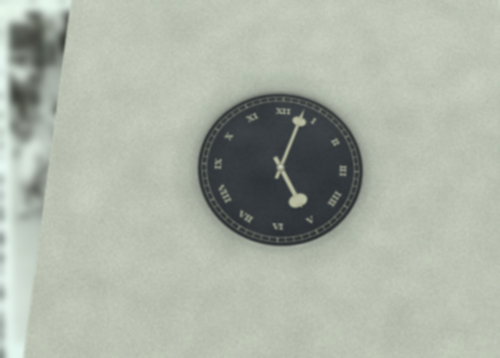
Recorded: 5:03
